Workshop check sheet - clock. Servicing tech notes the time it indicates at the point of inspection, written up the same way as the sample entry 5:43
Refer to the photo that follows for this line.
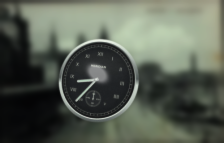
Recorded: 8:36
